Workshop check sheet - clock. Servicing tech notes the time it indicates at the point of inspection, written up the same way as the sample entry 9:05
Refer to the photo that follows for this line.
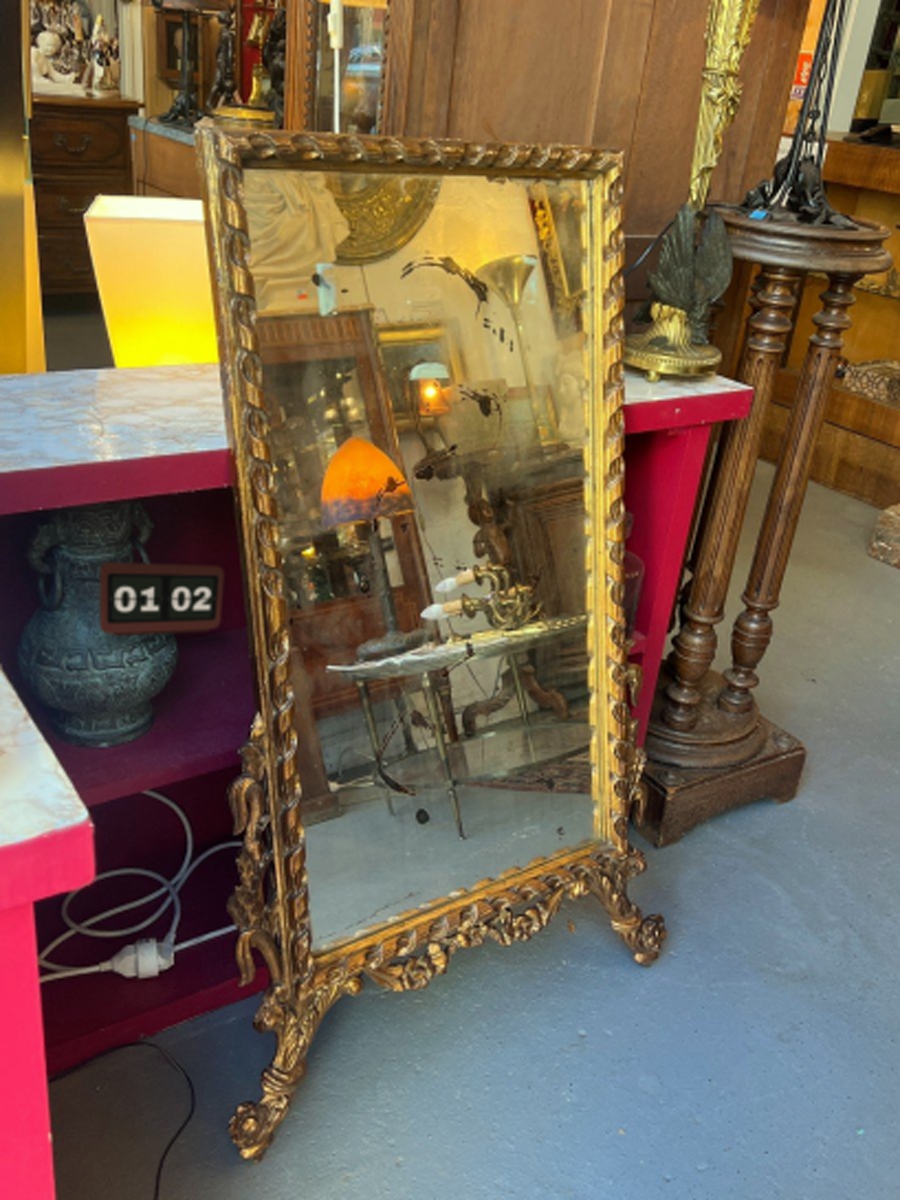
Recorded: 1:02
